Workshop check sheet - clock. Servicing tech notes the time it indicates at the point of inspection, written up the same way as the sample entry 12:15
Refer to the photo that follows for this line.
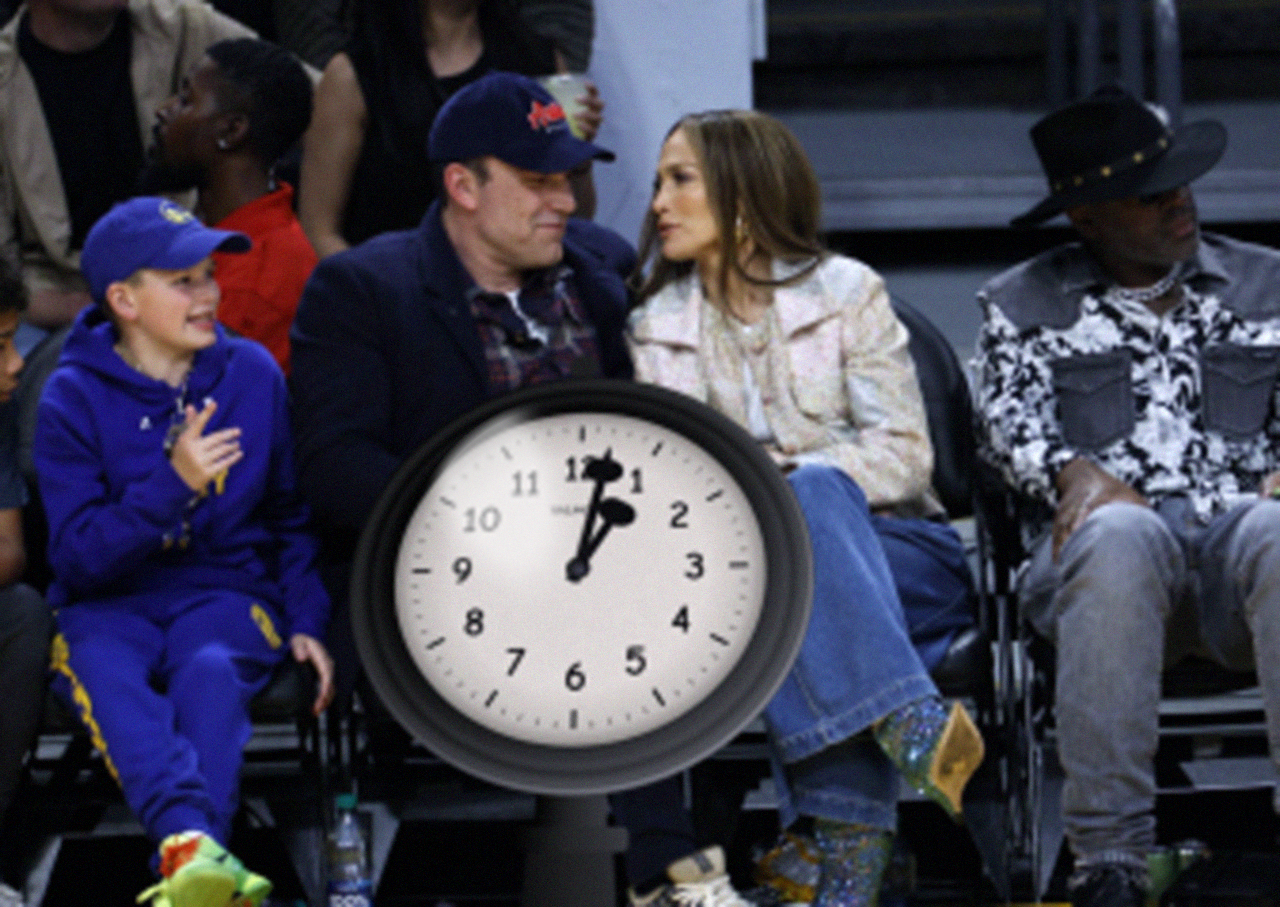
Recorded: 1:02
